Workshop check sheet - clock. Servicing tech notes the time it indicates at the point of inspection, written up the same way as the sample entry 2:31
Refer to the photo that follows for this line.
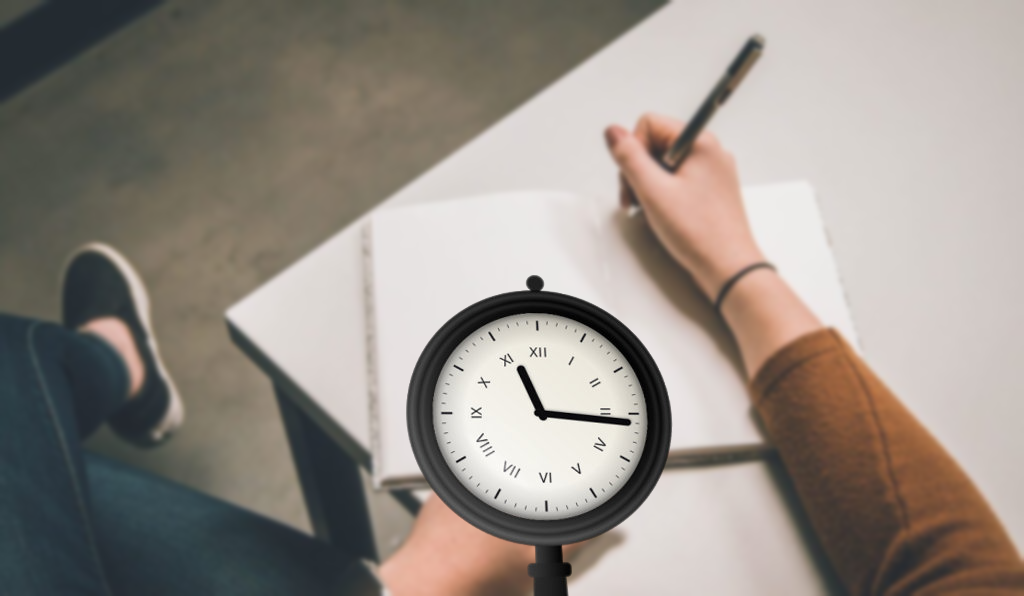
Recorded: 11:16
